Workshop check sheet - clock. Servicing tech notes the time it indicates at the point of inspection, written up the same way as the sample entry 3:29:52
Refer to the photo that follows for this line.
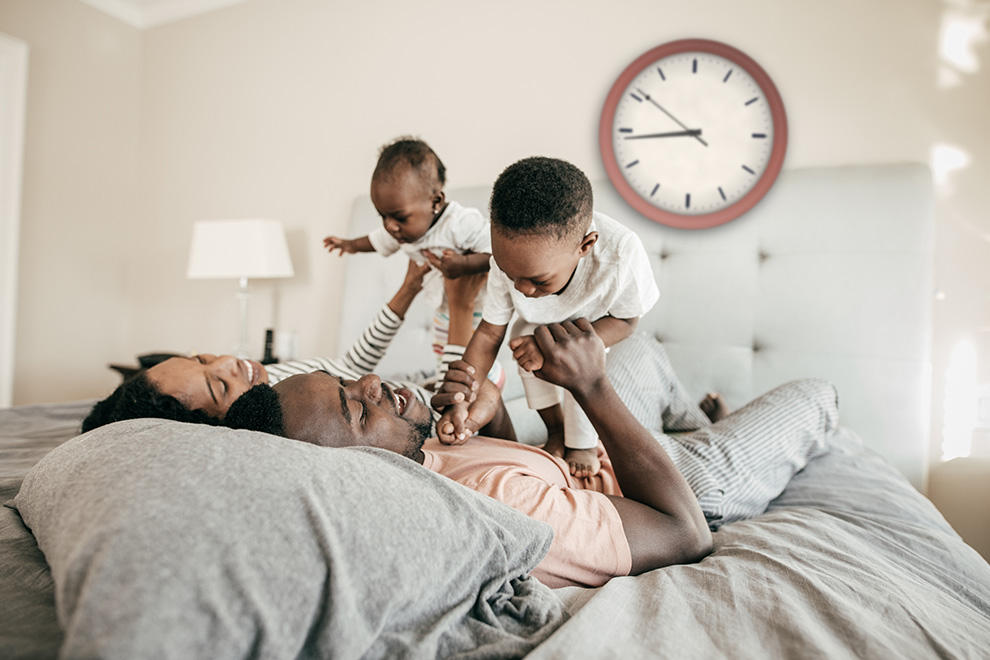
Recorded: 8:43:51
